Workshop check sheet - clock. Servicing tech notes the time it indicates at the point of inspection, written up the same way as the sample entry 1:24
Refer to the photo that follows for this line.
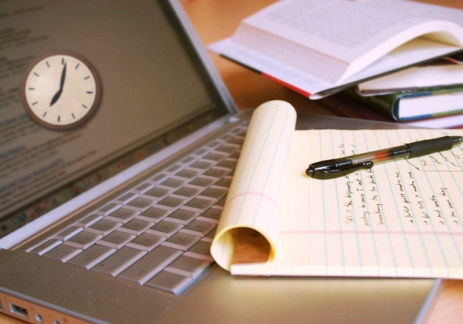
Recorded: 7:01
